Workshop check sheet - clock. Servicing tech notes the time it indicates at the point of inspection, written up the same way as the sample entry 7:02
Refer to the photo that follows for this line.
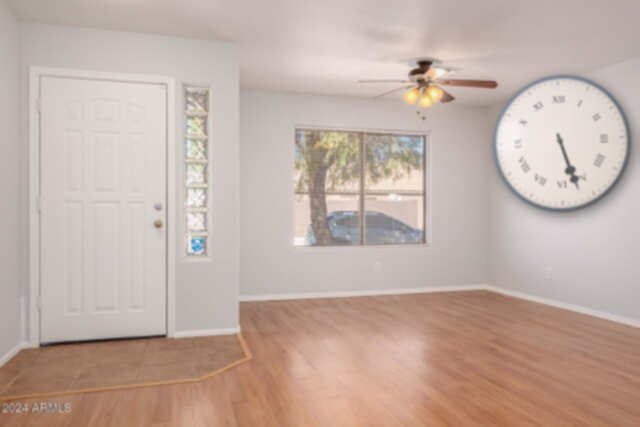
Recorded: 5:27
